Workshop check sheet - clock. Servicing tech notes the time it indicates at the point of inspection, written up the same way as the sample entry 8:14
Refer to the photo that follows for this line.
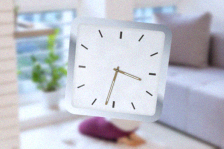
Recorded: 3:32
